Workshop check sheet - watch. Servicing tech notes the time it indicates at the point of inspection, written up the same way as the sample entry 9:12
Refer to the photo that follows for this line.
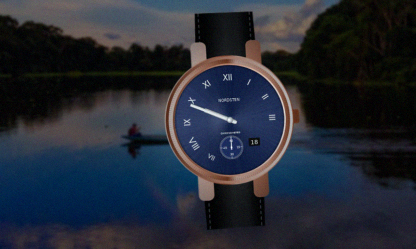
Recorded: 9:49
